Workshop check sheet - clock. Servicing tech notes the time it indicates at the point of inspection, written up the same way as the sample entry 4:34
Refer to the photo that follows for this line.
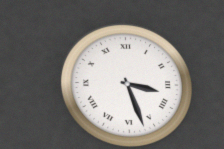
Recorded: 3:27
